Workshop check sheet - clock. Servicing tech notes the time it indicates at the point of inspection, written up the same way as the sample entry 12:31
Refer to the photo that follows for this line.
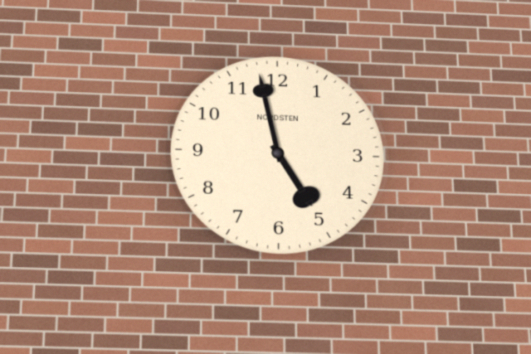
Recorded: 4:58
